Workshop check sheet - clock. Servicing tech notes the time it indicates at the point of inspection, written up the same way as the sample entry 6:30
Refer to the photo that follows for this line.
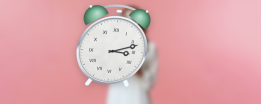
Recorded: 3:12
